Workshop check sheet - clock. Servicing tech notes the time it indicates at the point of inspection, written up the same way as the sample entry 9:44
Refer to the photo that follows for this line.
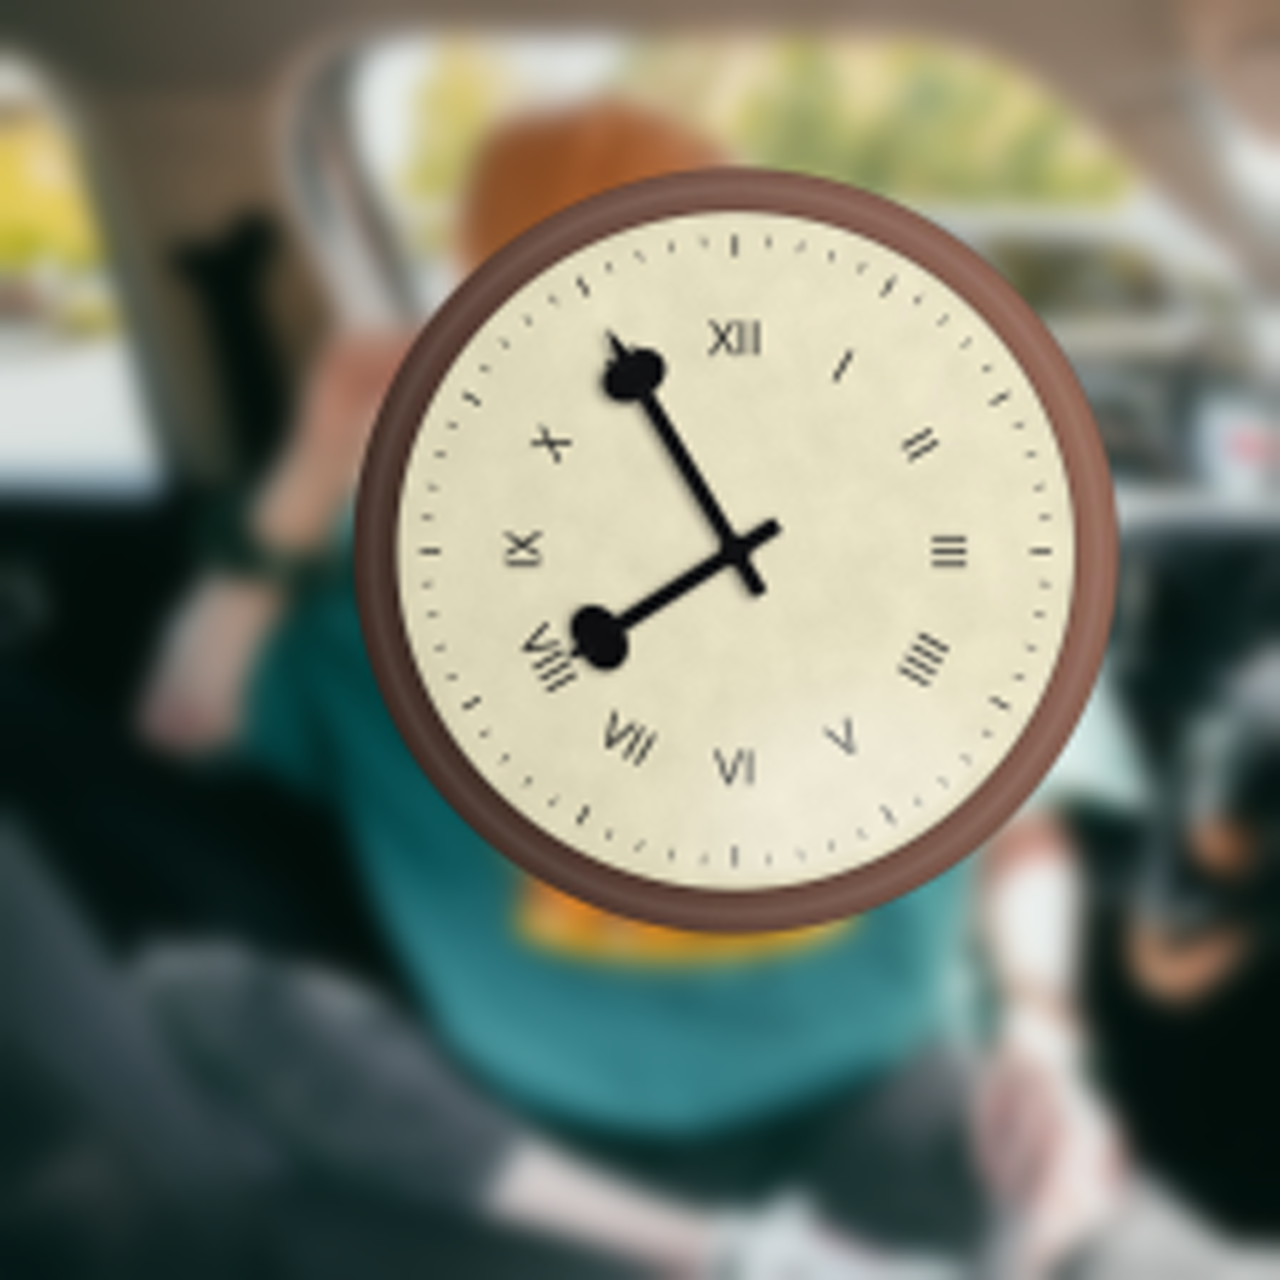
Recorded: 7:55
